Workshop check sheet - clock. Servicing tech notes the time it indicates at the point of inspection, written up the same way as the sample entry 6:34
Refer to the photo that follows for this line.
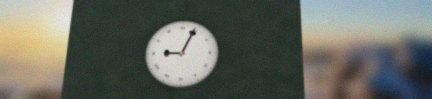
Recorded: 9:04
